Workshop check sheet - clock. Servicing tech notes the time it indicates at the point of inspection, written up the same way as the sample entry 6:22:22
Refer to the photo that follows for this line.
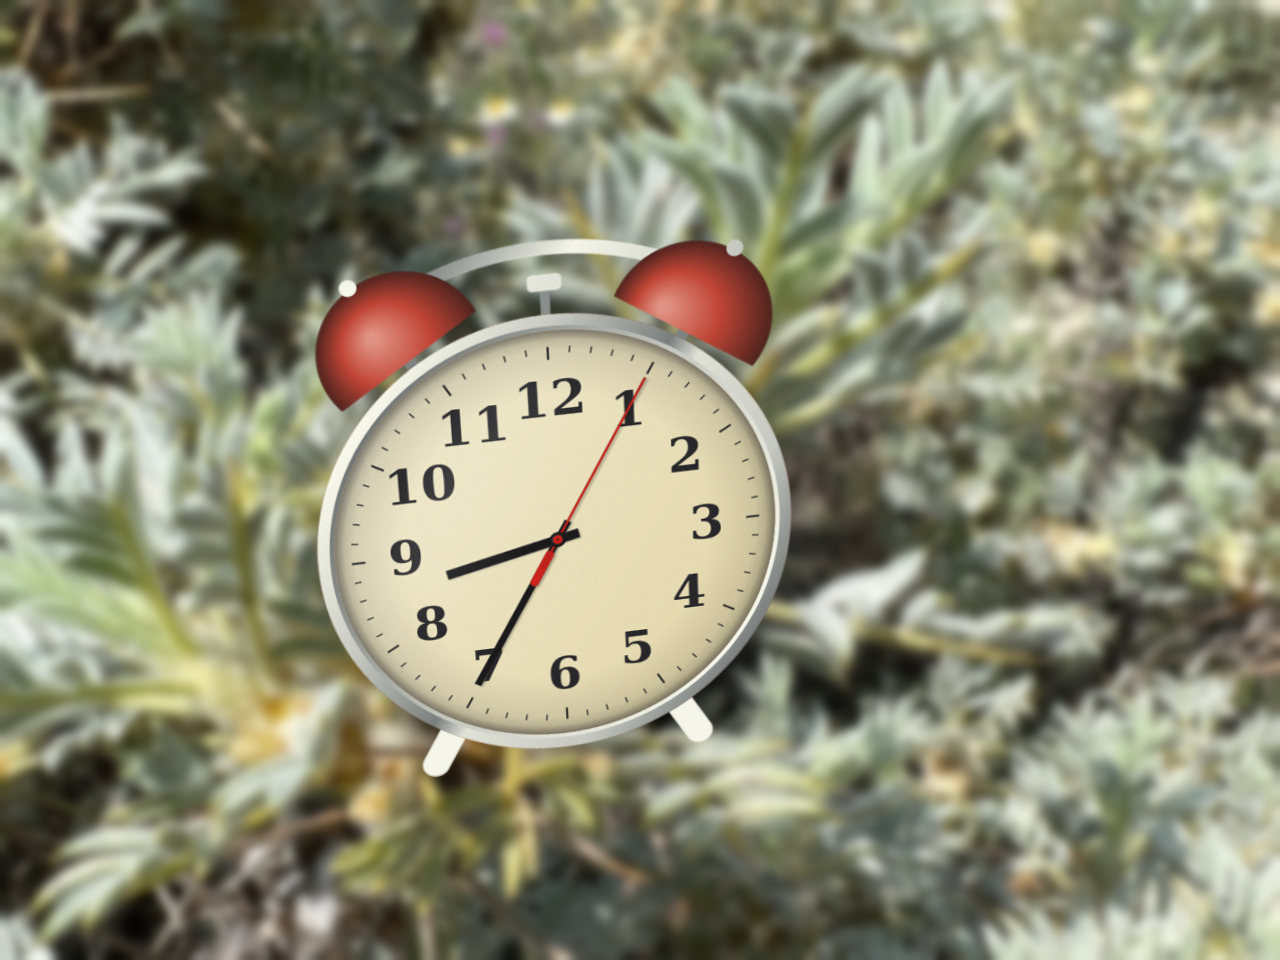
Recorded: 8:35:05
